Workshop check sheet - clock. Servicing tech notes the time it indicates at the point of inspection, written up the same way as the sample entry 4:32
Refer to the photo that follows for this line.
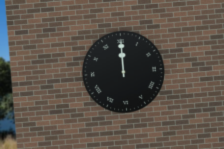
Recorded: 12:00
